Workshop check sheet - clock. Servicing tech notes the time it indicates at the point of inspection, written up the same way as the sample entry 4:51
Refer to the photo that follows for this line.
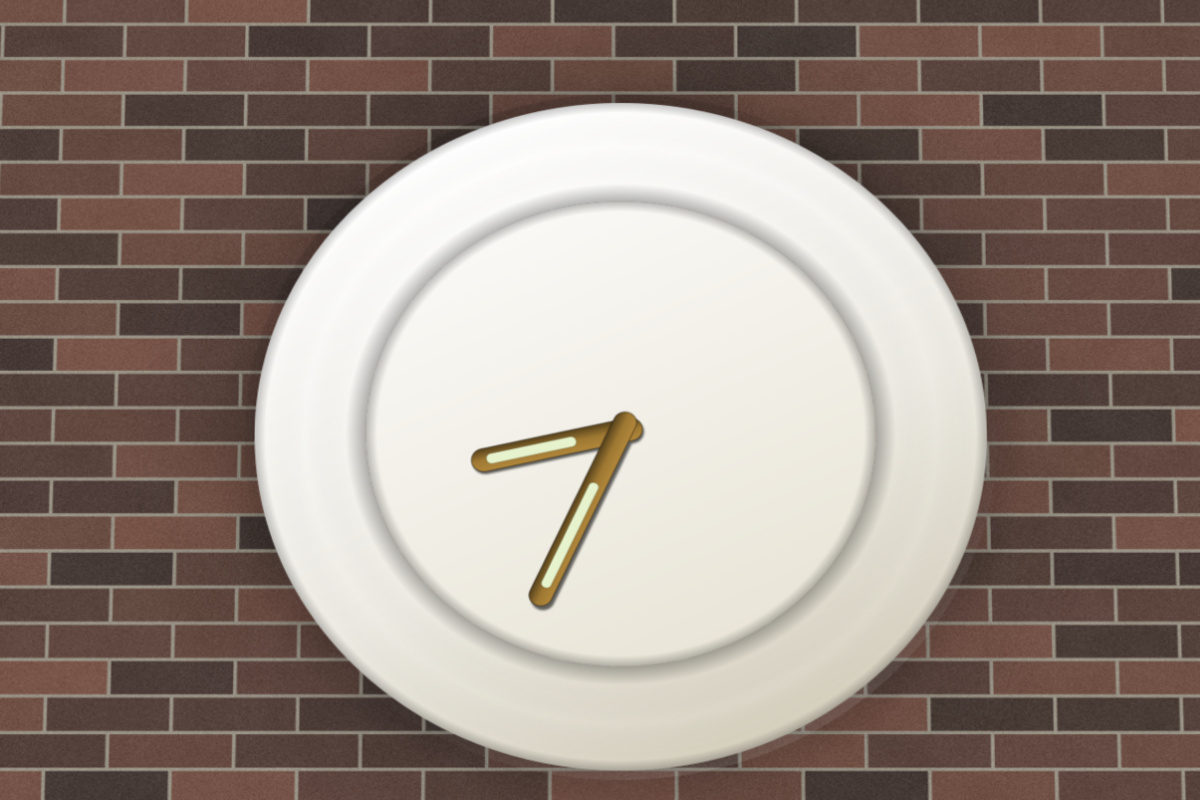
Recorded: 8:34
